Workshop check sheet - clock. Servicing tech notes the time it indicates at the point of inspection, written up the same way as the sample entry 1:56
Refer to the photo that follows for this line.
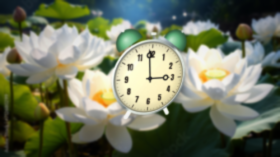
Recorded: 2:59
